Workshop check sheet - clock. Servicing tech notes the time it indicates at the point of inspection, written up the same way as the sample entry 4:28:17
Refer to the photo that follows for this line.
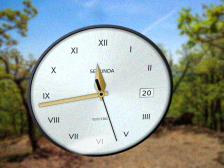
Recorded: 11:43:27
